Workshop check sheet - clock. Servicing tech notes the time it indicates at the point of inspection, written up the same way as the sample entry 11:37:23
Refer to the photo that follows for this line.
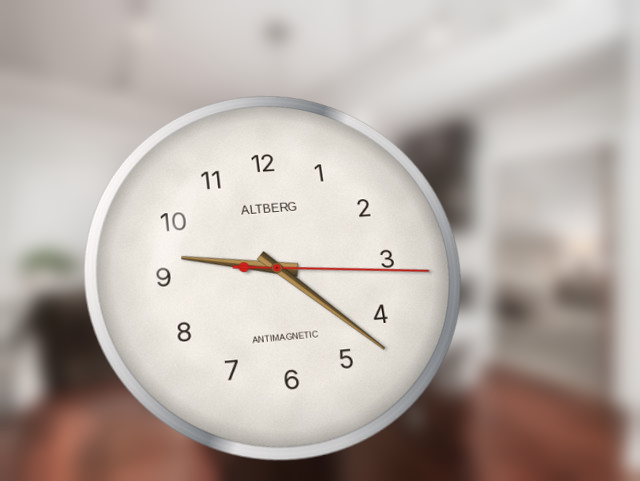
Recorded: 9:22:16
